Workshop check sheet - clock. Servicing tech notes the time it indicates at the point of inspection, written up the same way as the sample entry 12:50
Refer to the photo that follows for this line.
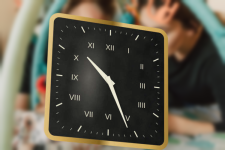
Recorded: 10:26
